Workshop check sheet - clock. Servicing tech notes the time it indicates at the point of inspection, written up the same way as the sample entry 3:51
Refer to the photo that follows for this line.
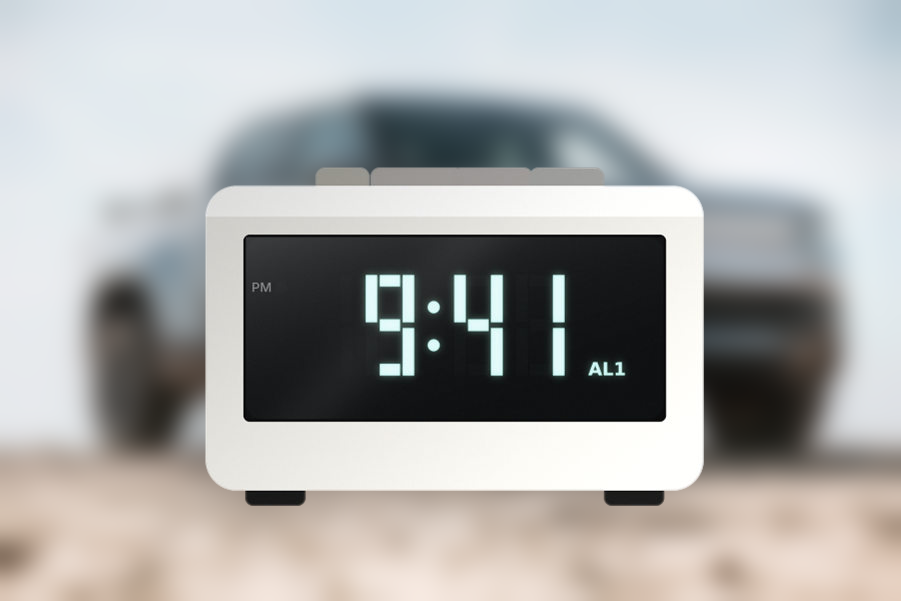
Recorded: 9:41
